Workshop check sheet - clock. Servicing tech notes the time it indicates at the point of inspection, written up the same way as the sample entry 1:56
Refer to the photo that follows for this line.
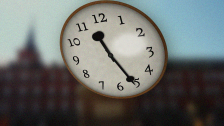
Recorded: 11:26
